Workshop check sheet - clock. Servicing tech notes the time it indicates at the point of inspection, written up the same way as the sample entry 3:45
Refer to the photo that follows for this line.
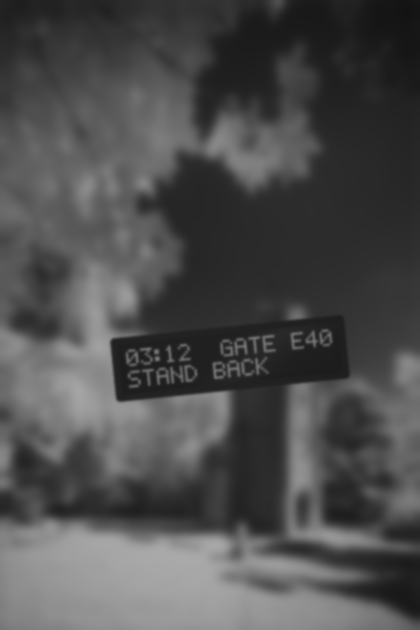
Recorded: 3:12
